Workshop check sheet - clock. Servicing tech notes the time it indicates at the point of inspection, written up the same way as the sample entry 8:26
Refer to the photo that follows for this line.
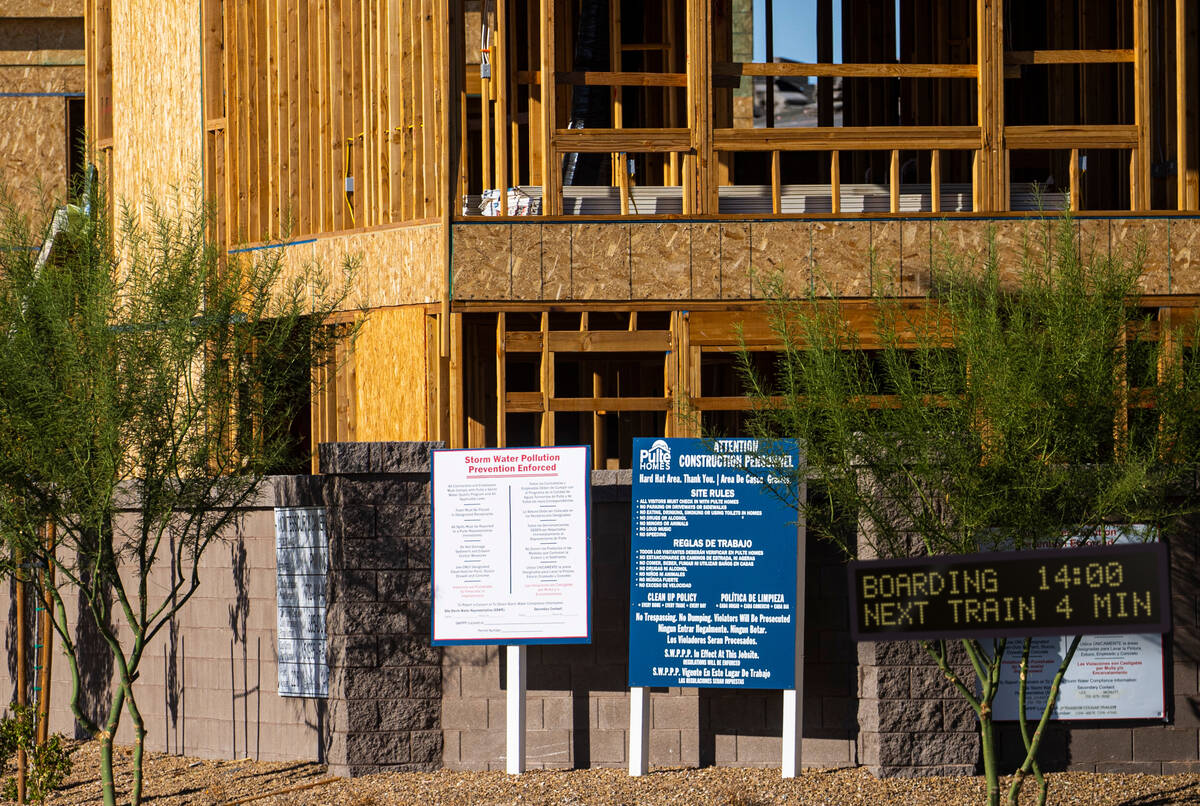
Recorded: 14:00
